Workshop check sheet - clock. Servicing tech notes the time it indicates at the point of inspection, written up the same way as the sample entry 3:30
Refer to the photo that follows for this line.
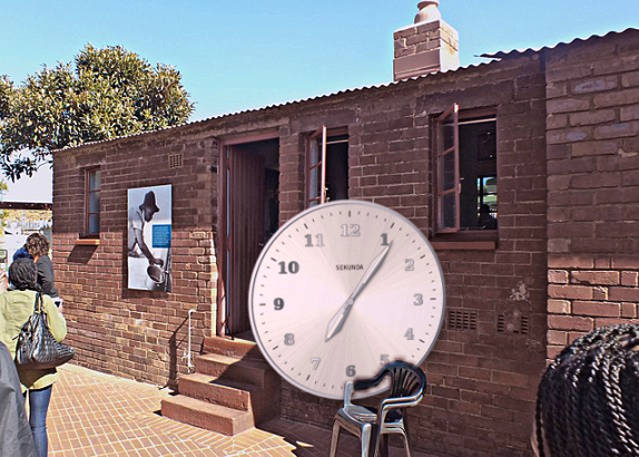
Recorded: 7:06
